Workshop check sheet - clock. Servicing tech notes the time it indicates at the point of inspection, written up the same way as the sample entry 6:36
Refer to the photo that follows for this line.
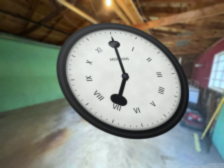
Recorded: 7:00
